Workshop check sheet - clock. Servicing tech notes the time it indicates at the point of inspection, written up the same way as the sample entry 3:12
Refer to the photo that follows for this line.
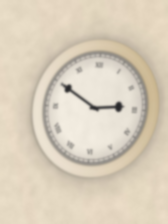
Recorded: 2:50
